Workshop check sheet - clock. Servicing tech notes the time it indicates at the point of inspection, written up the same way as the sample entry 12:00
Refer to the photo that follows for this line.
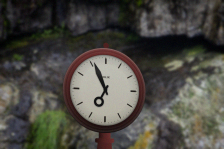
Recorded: 6:56
